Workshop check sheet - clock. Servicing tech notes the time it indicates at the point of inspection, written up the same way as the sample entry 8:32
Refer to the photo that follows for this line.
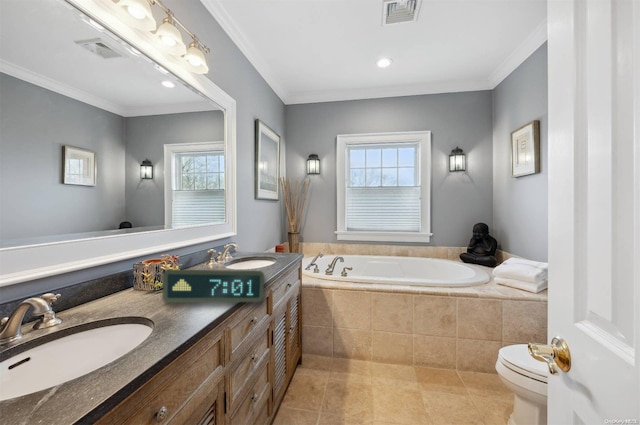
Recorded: 7:01
